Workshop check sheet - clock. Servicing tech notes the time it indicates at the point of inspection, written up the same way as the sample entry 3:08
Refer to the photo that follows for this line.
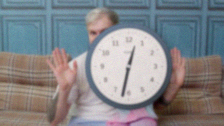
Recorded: 12:32
